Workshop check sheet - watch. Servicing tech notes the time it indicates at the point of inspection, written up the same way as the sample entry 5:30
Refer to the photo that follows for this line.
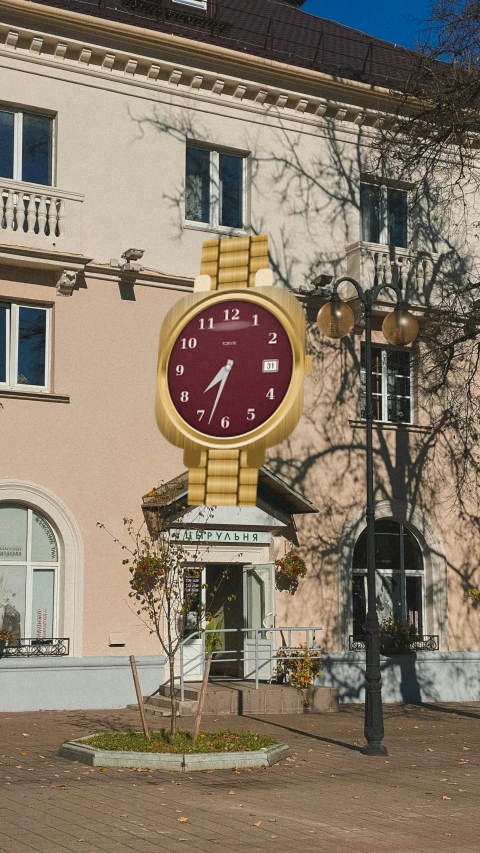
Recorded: 7:33
